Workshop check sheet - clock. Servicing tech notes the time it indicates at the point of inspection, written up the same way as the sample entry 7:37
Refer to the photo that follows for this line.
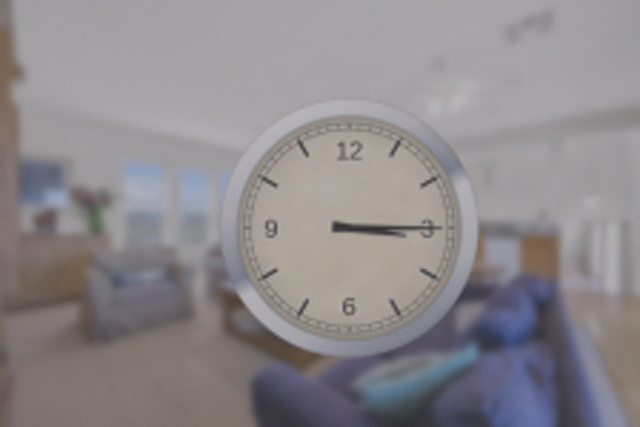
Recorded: 3:15
